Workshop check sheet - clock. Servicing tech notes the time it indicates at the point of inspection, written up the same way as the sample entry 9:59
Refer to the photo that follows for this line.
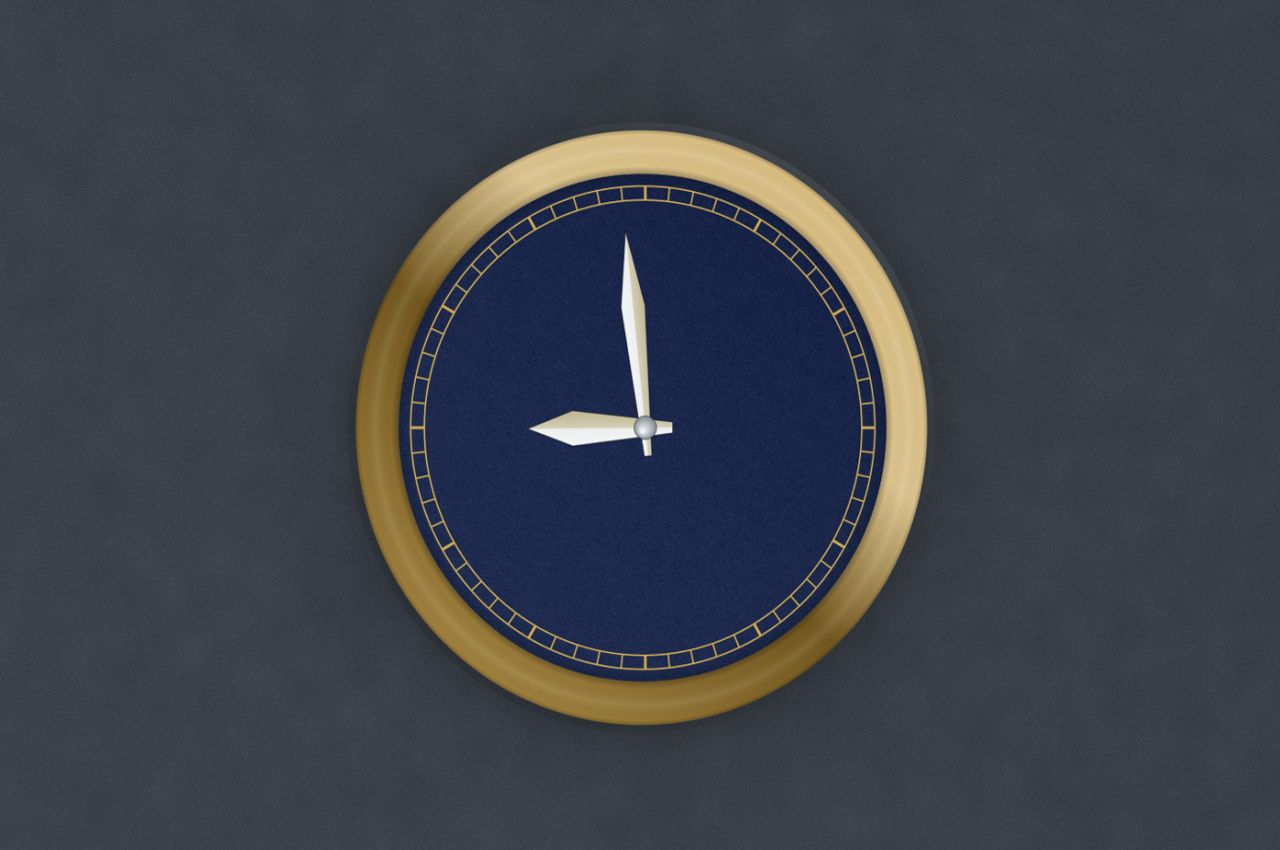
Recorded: 8:59
